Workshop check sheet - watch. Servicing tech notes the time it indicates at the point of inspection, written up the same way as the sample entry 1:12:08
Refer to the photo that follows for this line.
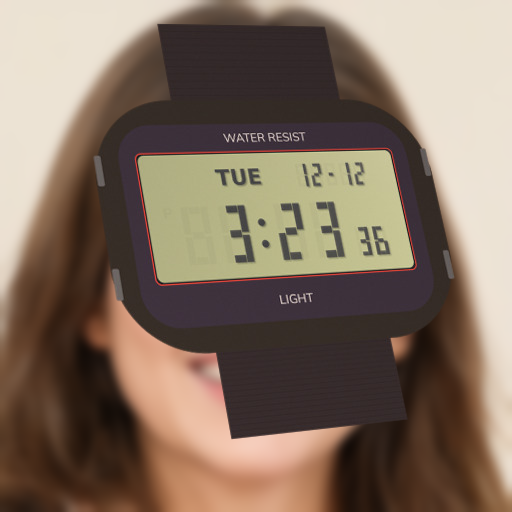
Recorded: 3:23:36
